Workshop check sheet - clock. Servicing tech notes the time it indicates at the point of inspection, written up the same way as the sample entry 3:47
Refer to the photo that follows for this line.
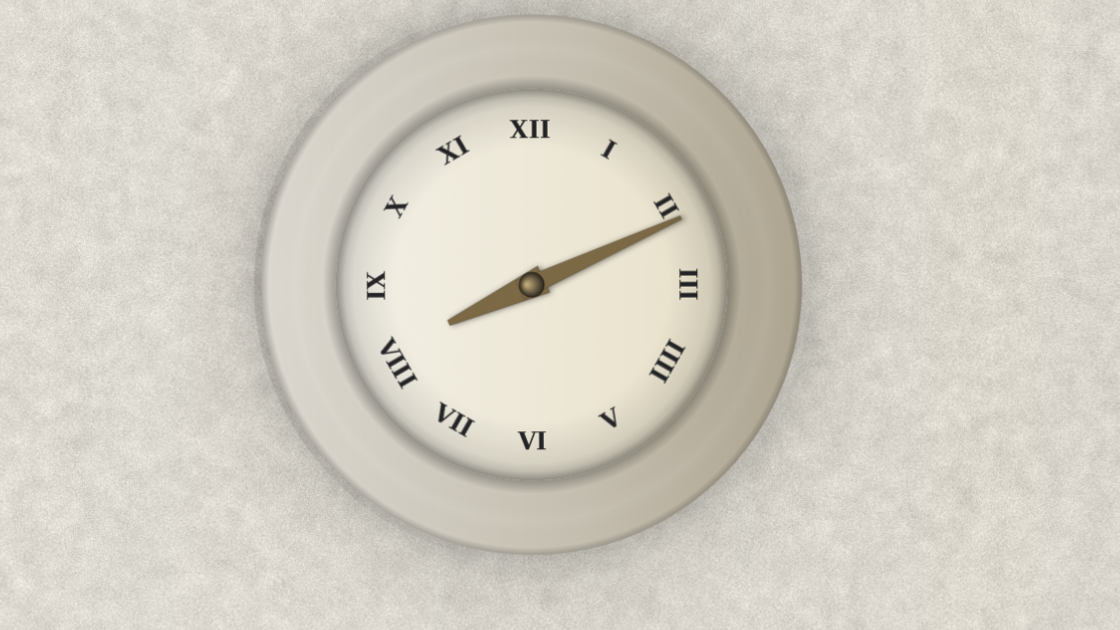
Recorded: 8:11
